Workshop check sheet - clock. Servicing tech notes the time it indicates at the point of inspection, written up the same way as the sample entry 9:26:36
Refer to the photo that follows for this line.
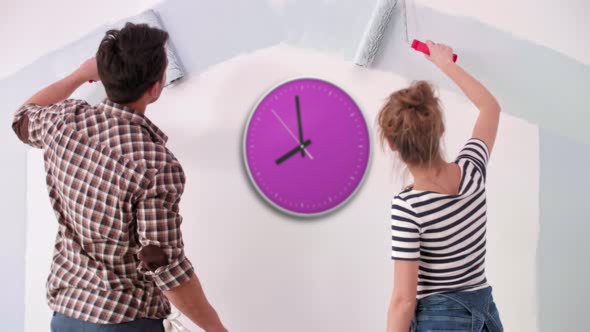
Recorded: 7:58:53
